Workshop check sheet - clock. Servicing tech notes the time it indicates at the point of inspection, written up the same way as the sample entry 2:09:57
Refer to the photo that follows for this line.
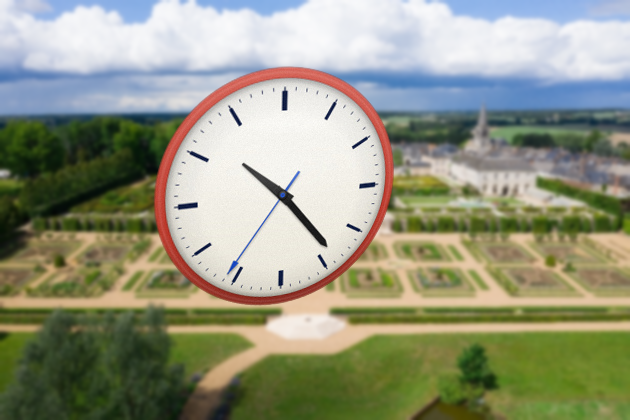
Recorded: 10:23:36
